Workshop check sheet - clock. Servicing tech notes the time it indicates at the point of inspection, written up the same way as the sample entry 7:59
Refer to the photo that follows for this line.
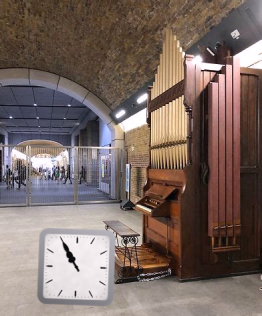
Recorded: 10:55
